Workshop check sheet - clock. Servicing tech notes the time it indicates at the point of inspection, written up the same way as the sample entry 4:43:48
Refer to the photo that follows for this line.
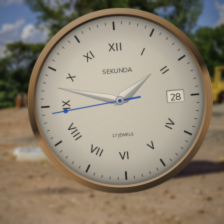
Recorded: 1:47:44
